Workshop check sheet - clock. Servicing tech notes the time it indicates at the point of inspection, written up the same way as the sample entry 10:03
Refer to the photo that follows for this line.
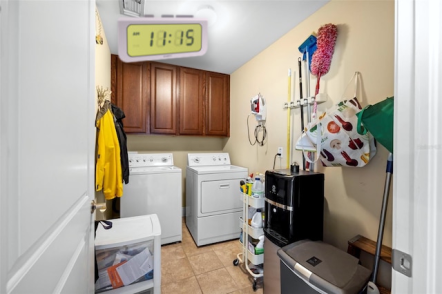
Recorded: 11:15
